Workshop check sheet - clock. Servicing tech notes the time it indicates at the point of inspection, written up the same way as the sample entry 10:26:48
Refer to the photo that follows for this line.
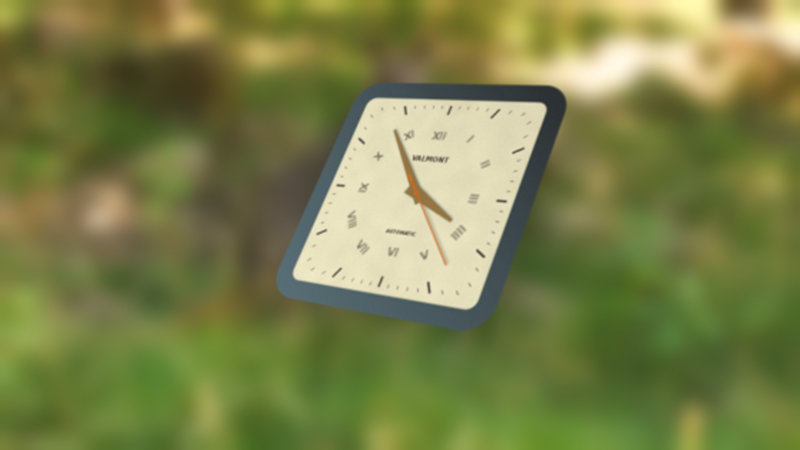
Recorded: 3:53:23
